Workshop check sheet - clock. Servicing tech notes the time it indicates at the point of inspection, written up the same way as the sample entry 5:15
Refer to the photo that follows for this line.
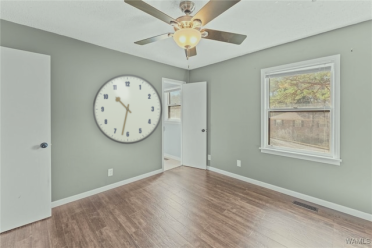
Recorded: 10:32
